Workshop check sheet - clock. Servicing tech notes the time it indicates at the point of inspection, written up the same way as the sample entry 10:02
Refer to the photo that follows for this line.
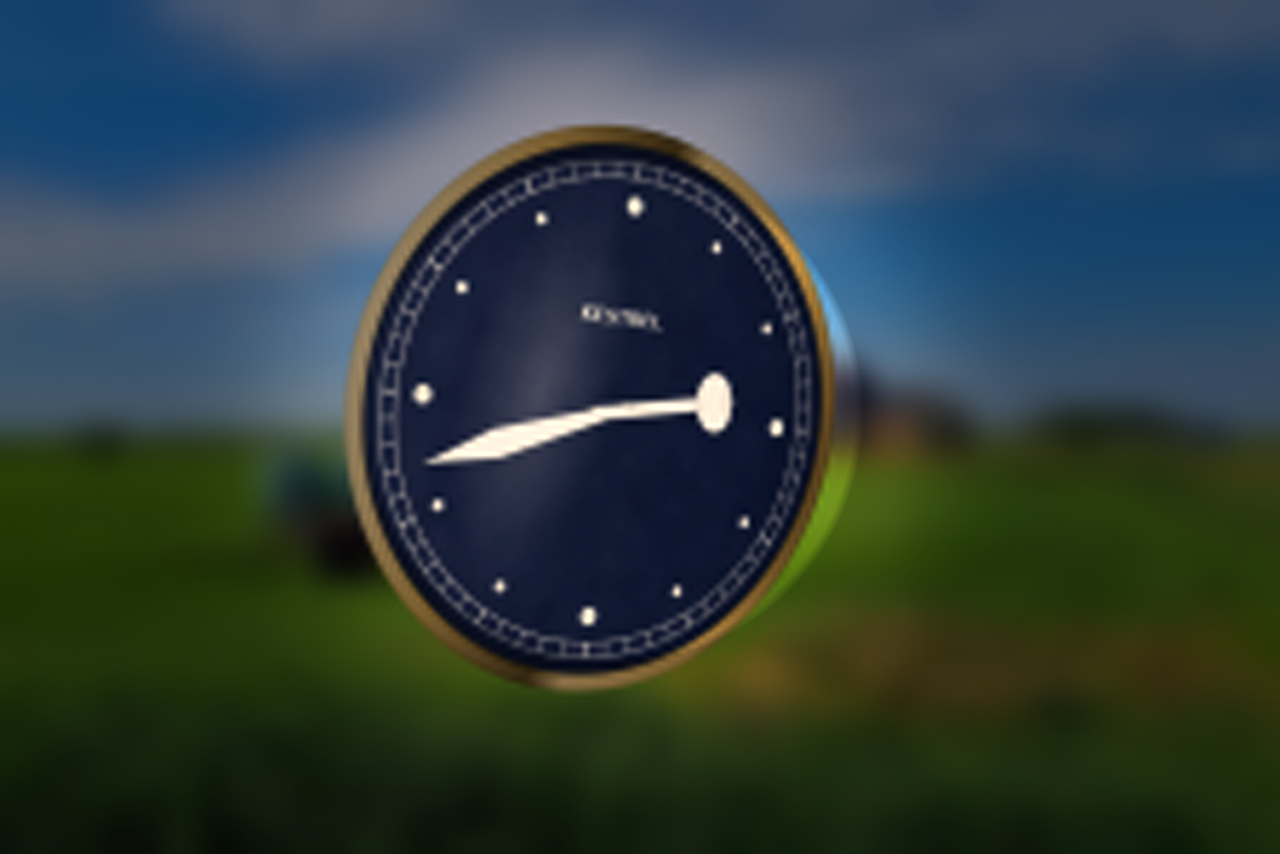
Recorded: 2:42
